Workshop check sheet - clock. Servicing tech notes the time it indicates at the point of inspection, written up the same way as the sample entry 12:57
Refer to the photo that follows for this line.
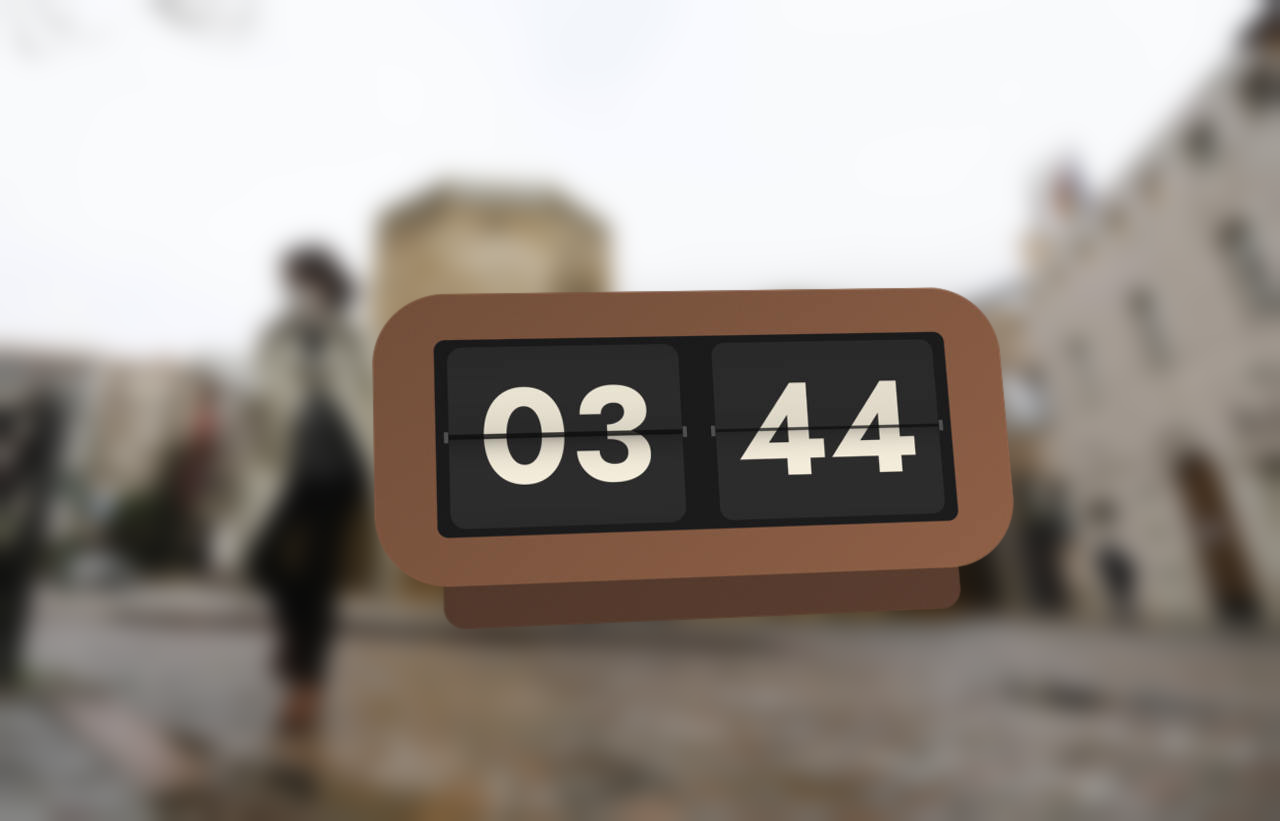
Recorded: 3:44
